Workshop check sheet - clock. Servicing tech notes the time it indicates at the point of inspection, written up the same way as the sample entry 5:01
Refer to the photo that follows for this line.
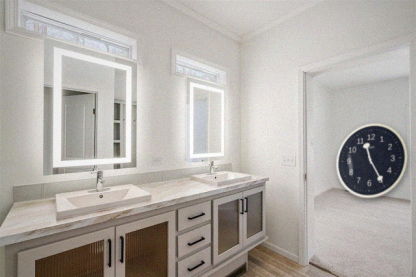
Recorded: 11:25
